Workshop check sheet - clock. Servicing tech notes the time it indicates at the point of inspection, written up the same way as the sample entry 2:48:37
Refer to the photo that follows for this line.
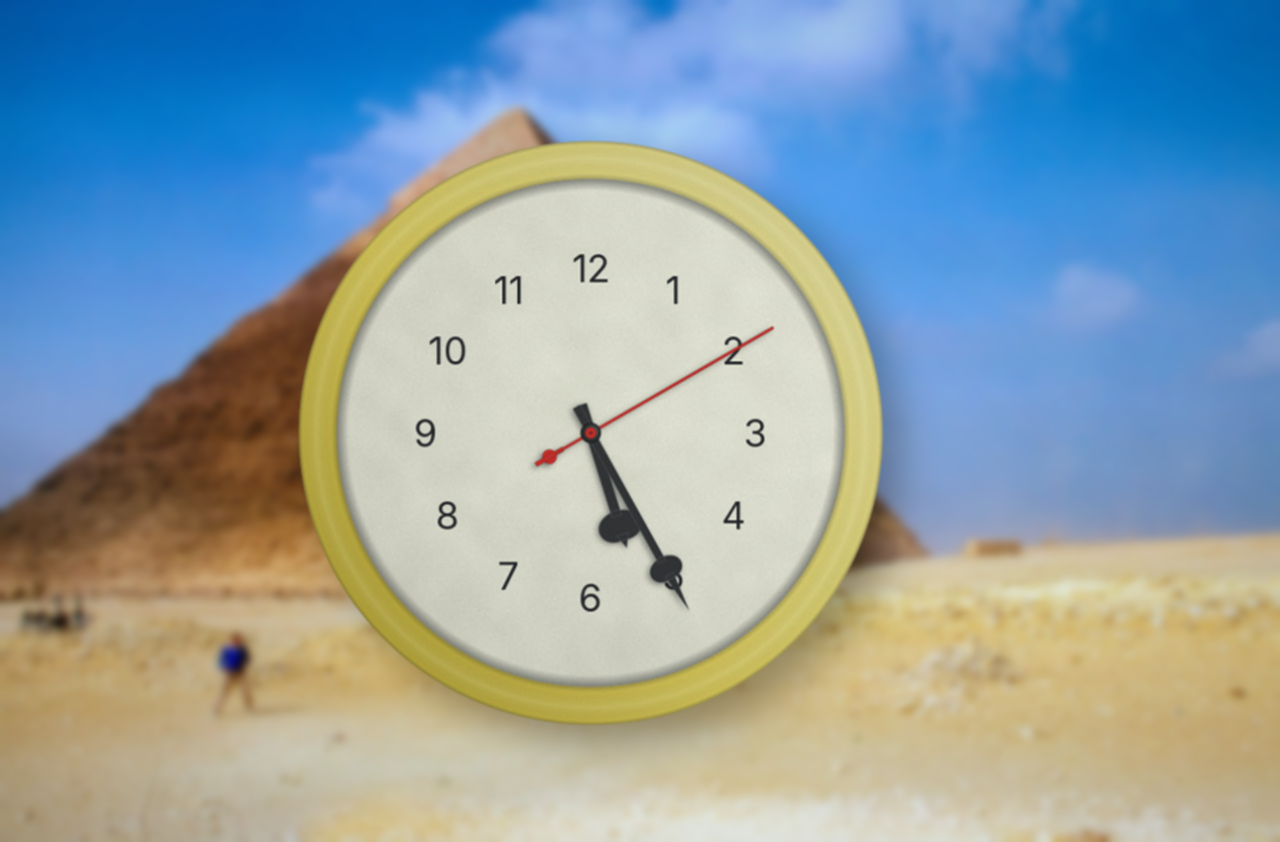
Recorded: 5:25:10
